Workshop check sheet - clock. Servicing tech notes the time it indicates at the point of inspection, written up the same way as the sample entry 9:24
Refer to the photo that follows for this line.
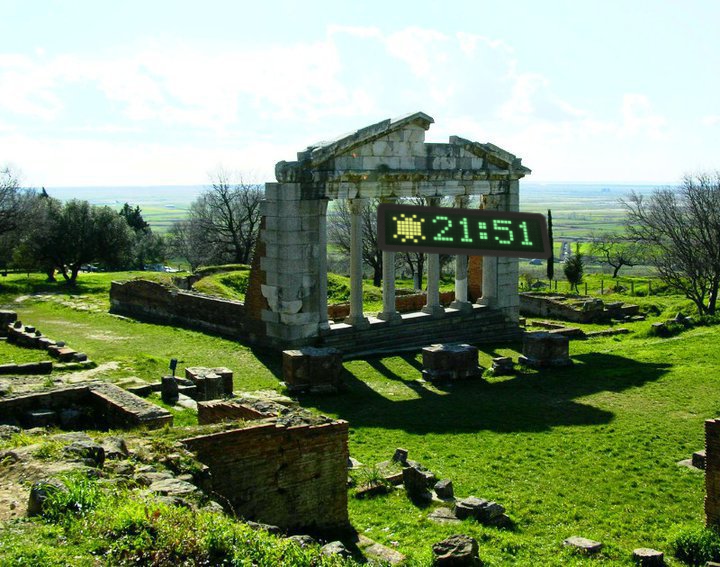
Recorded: 21:51
